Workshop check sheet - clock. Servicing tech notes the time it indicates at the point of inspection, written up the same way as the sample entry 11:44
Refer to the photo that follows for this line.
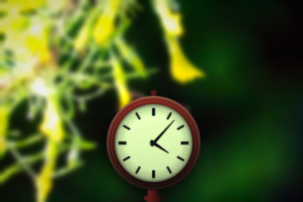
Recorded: 4:07
